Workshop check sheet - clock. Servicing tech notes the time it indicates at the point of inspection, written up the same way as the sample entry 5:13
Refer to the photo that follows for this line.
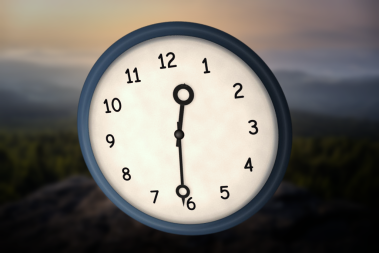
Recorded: 12:31
